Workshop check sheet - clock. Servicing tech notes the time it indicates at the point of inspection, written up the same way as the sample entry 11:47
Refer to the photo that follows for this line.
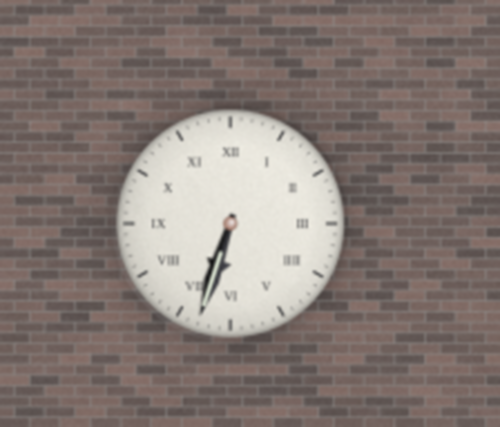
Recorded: 6:33
